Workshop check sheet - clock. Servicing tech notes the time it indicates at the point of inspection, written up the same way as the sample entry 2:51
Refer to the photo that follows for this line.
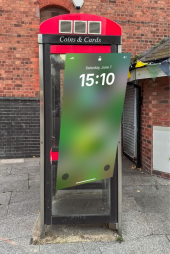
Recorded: 15:10
